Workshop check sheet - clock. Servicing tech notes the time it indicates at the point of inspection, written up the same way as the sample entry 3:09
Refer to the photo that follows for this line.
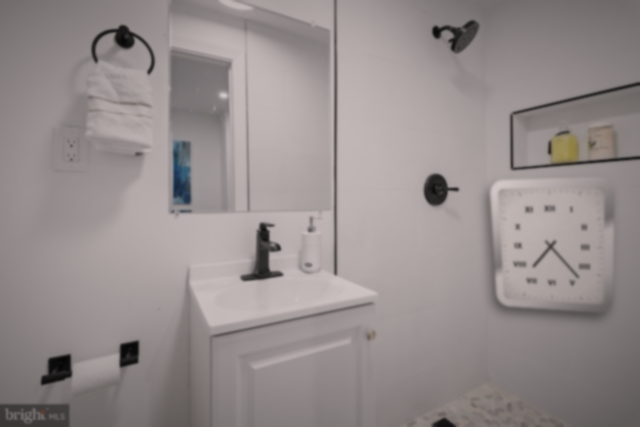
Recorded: 7:23
